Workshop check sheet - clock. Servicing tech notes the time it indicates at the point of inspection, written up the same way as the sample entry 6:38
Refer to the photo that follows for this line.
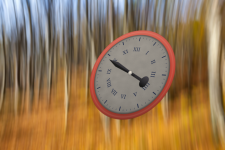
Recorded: 3:49
